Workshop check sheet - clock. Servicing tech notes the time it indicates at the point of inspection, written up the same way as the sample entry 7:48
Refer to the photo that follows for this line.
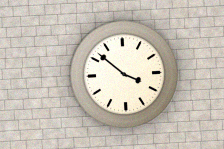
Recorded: 3:52
